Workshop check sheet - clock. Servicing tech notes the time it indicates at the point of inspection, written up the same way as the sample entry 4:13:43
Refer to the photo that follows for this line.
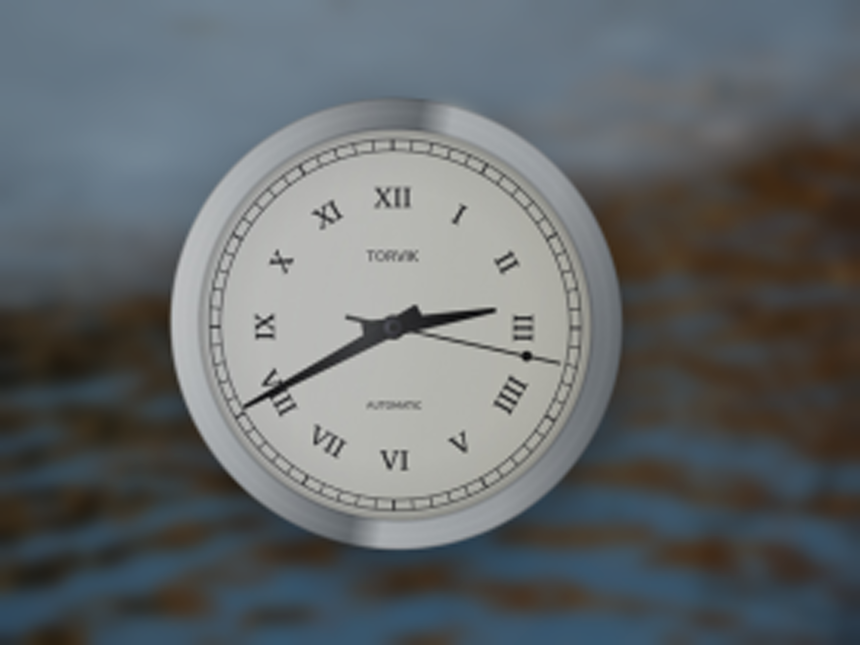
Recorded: 2:40:17
